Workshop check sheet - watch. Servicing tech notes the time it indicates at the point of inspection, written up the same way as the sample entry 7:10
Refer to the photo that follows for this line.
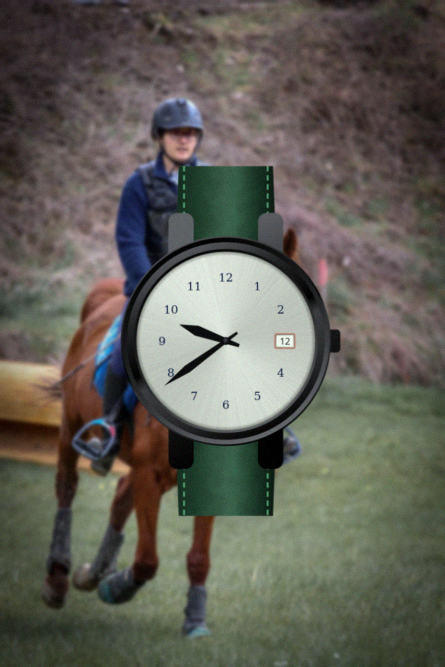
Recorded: 9:39
